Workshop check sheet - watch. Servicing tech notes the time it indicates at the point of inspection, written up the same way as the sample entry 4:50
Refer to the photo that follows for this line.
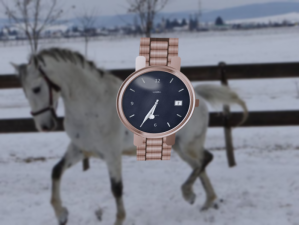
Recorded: 6:35
